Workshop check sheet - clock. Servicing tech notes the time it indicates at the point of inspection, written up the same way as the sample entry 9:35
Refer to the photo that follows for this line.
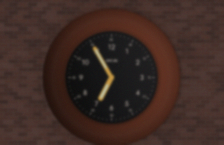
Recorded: 6:55
